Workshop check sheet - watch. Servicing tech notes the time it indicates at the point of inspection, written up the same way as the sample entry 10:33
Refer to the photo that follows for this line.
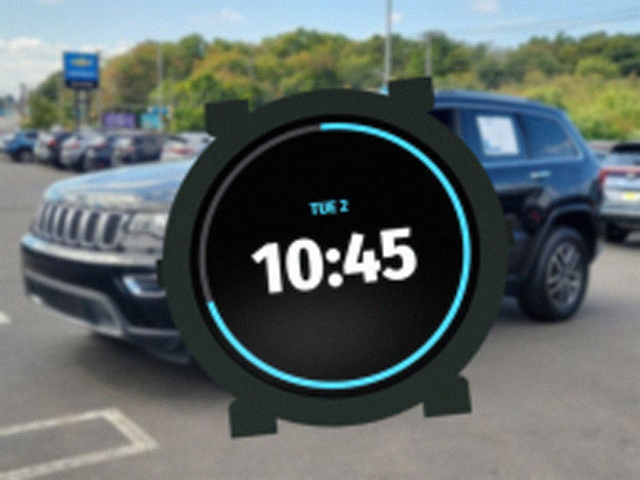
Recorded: 10:45
